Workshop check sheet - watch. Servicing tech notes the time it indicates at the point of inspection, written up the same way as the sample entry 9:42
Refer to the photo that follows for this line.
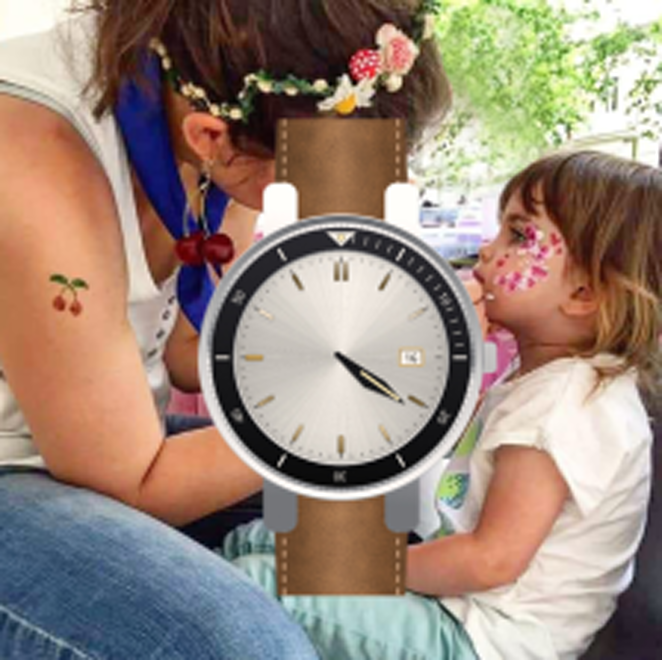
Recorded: 4:21
